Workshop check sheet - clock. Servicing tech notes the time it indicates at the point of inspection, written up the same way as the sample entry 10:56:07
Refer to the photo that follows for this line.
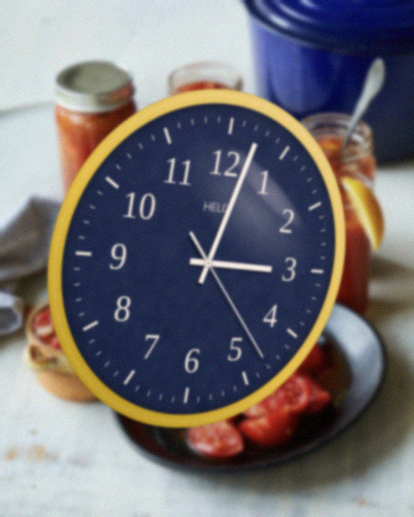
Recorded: 3:02:23
